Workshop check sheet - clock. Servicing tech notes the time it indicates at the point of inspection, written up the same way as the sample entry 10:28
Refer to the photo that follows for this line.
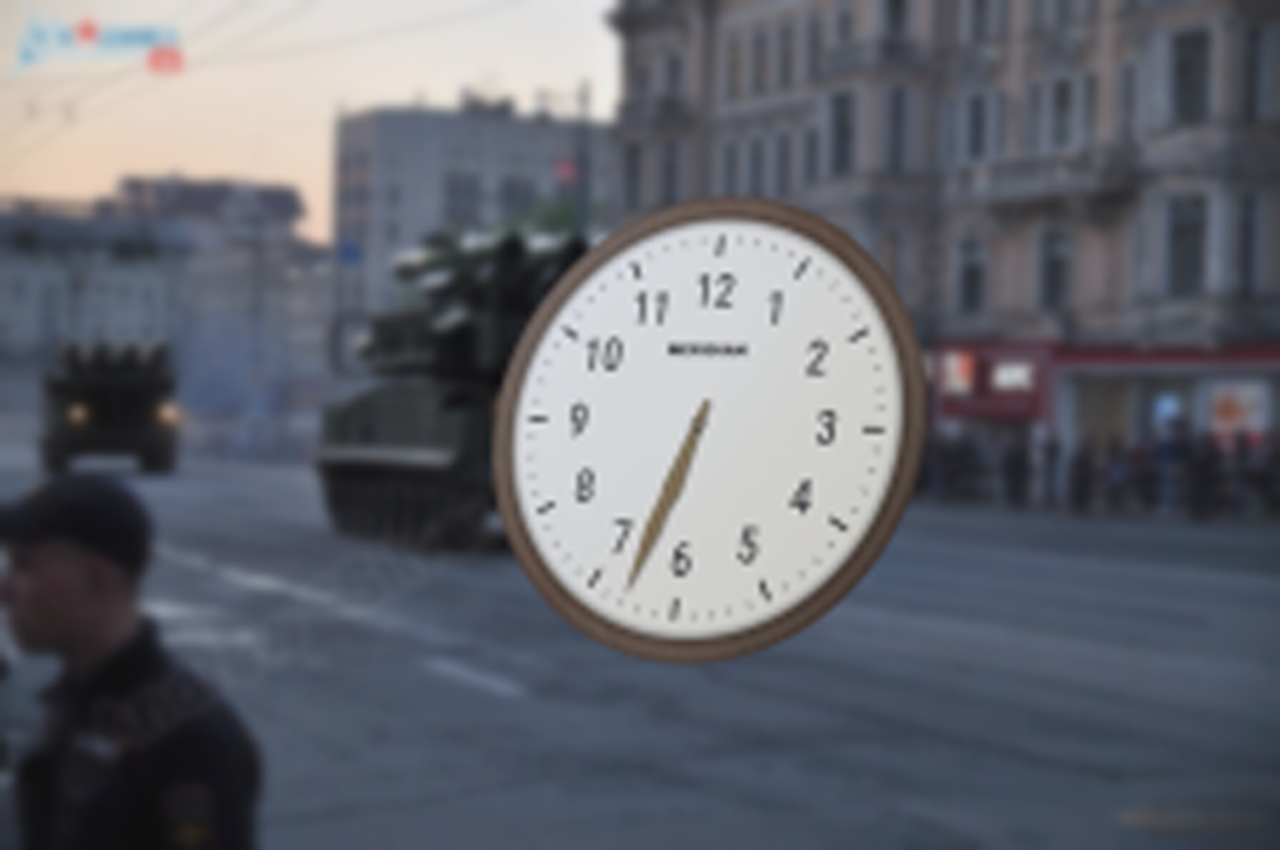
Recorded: 6:33
